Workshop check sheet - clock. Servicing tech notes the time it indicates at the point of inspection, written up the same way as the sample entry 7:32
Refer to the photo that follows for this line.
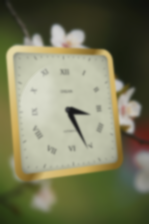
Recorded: 3:26
